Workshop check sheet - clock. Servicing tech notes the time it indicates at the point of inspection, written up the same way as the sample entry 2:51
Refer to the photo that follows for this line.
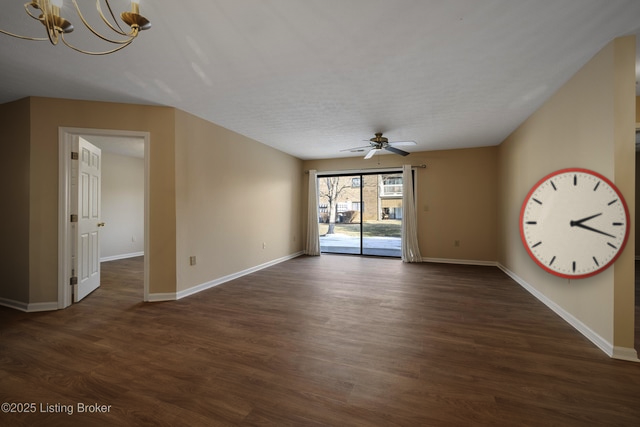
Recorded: 2:18
